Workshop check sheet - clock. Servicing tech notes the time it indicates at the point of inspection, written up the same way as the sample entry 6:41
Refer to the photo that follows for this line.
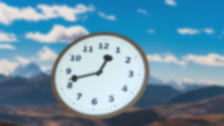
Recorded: 12:42
